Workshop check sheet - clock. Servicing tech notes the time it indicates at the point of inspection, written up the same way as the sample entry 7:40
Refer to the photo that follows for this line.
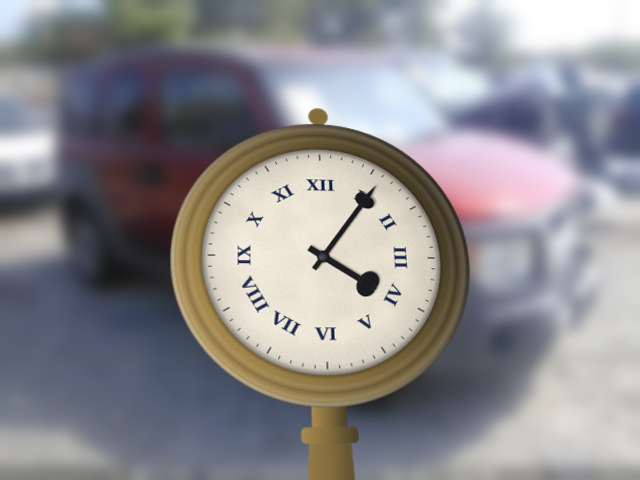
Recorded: 4:06
